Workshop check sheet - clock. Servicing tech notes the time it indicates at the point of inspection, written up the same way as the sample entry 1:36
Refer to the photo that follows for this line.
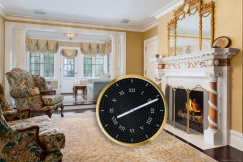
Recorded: 8:11
